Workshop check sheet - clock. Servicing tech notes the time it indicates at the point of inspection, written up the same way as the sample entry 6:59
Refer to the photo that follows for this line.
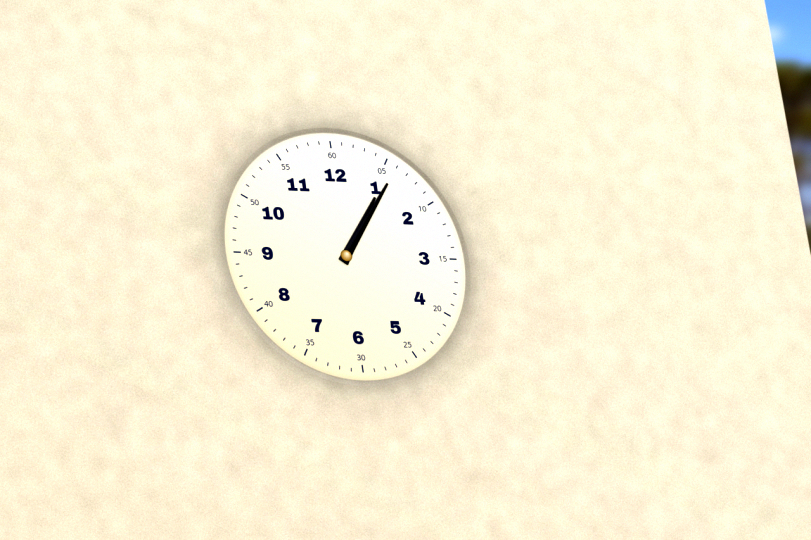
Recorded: 1:06
